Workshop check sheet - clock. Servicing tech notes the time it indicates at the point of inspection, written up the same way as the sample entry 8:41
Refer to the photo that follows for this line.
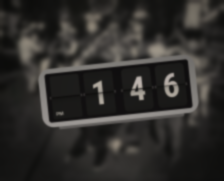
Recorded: 1:46
